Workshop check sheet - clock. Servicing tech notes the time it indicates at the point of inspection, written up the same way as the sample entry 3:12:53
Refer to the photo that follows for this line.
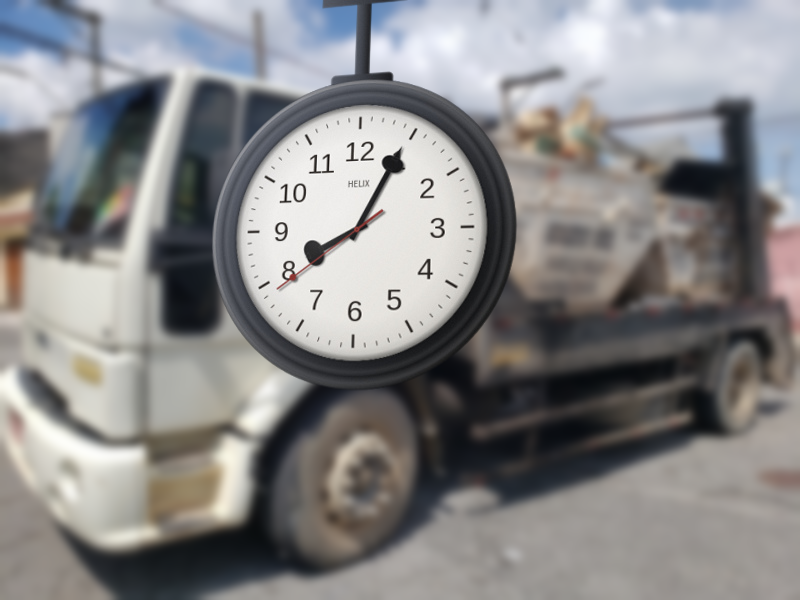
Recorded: 8:04:39
